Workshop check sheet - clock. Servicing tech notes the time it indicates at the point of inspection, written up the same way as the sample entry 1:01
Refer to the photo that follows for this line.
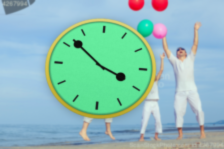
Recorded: 3:52
